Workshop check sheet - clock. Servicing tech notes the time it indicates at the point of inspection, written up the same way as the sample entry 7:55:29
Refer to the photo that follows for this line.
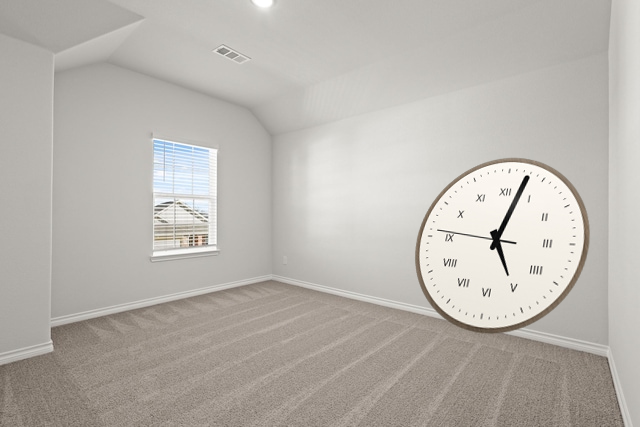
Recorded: 5:02:46
